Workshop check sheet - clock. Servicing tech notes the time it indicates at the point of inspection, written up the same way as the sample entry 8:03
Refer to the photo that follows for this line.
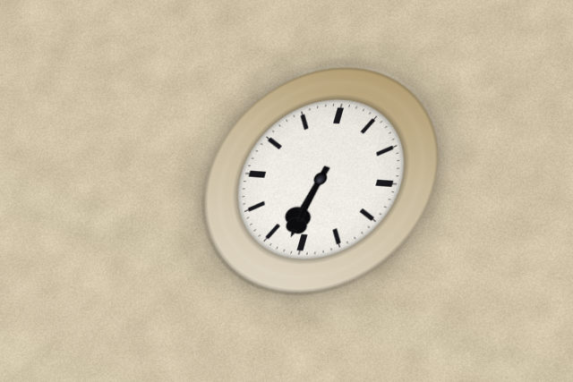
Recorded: 6:32
